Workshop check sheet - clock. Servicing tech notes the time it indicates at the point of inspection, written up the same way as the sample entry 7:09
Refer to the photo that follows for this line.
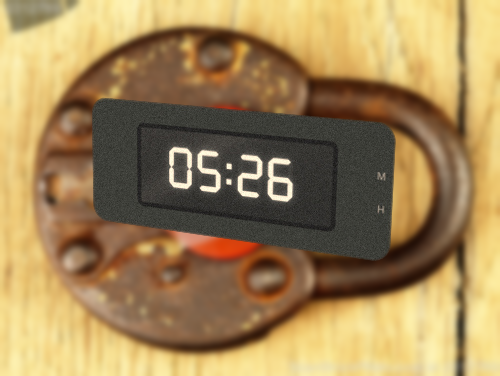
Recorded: 5:26
